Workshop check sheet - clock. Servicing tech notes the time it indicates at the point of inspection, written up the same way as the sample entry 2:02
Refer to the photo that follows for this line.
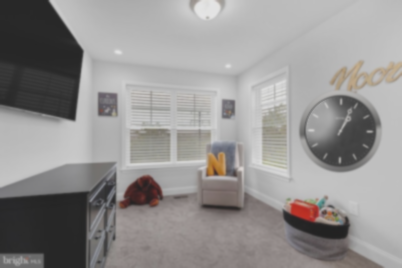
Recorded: 1:04
